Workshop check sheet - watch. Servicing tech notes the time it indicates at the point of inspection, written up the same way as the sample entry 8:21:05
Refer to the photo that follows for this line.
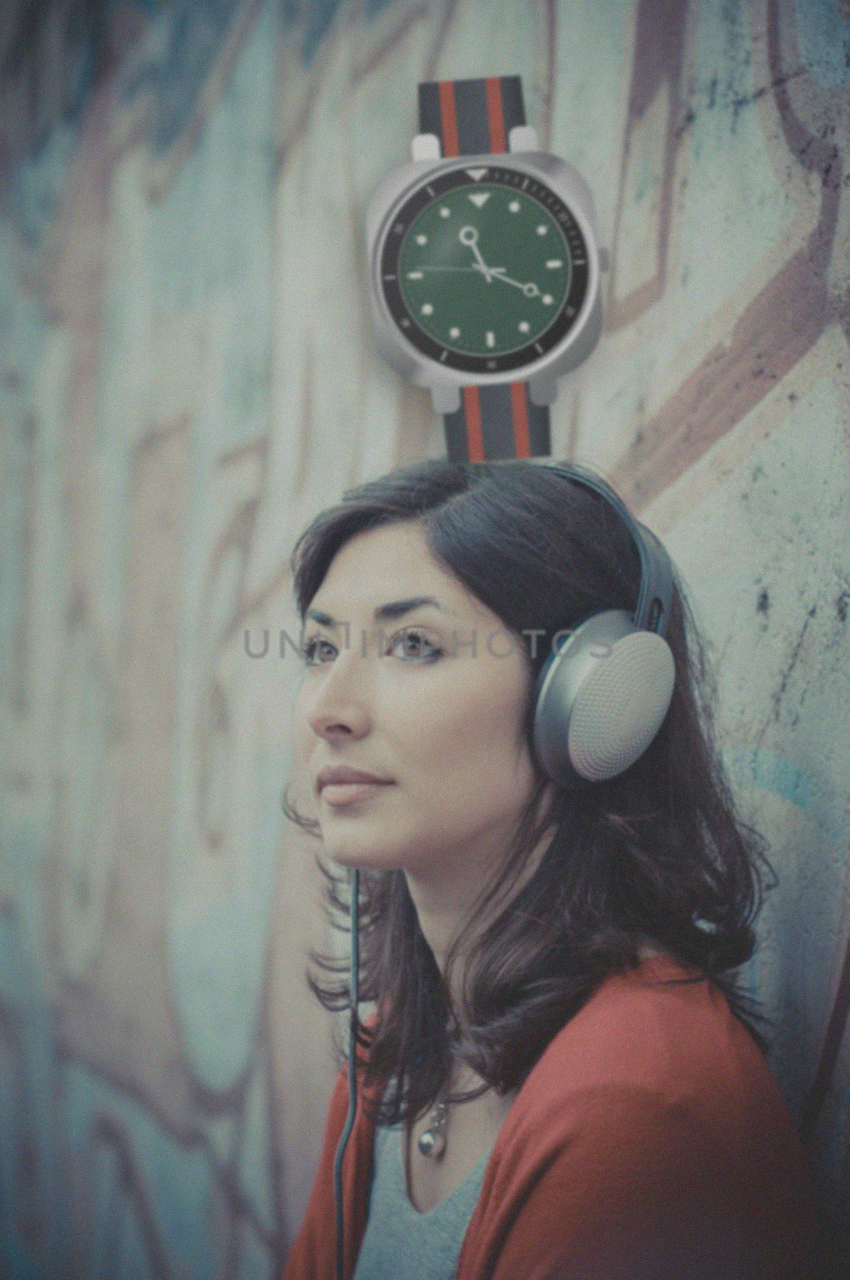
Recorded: 11:19:46
